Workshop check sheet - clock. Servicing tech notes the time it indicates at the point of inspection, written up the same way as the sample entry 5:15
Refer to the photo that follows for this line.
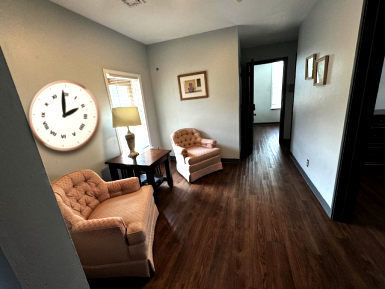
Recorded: 1:59
